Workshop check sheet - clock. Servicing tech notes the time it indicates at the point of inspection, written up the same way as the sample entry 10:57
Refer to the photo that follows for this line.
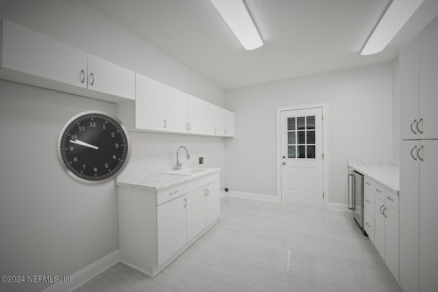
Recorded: 9:48
